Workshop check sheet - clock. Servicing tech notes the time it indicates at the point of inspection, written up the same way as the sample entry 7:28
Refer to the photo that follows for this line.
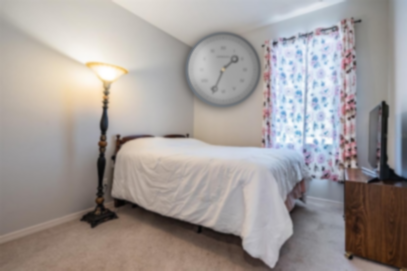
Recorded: 1:34
